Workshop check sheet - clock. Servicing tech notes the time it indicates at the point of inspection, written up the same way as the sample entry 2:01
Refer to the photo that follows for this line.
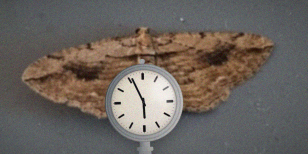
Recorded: 5:56
